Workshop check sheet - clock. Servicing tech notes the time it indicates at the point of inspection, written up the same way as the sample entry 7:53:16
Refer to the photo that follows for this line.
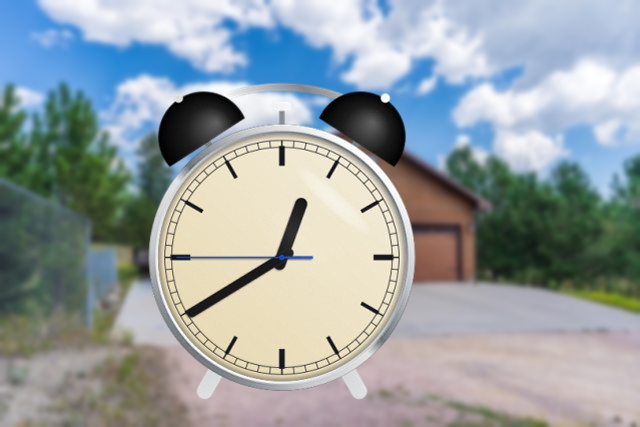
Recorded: 12:39:45
